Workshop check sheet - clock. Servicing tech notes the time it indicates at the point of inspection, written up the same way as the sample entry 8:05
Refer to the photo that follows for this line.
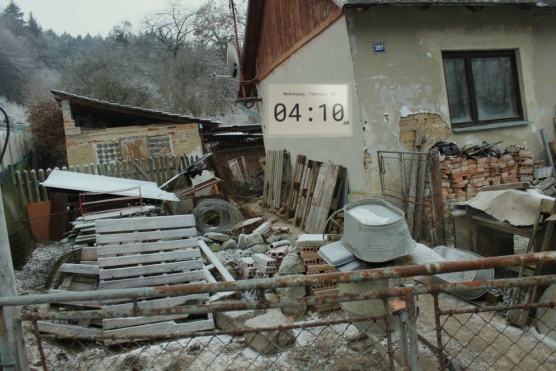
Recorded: 4:10
